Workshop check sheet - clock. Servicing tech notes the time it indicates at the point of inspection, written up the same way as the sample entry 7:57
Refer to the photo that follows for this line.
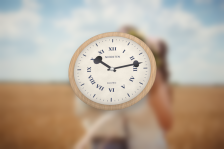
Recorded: 10:13
